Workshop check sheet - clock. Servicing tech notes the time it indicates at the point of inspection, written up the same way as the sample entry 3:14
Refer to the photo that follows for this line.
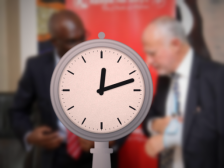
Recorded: 12:12
